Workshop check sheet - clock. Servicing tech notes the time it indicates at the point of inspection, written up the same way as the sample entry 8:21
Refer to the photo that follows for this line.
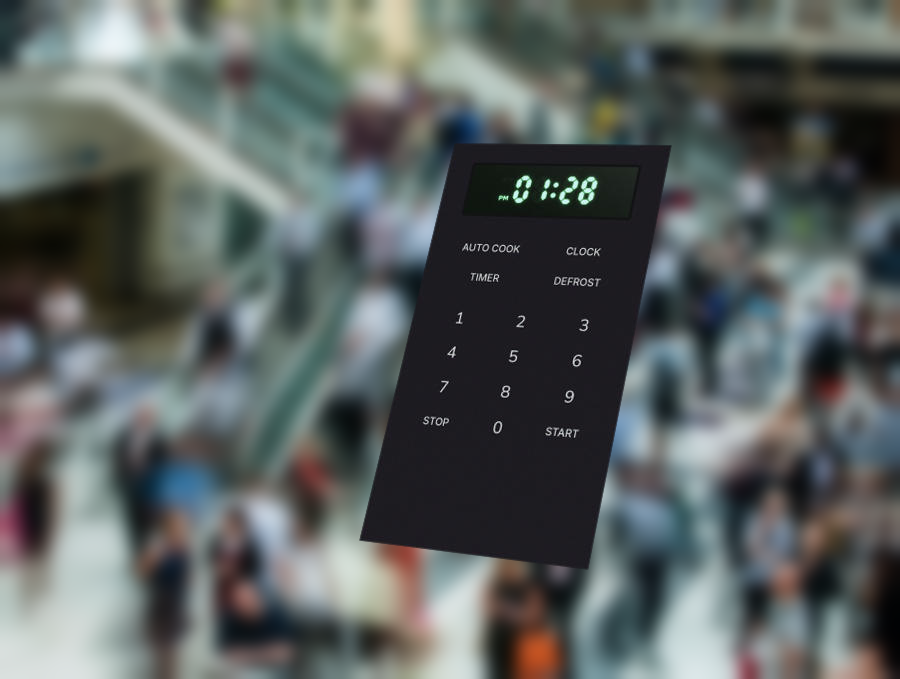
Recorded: 1:28
